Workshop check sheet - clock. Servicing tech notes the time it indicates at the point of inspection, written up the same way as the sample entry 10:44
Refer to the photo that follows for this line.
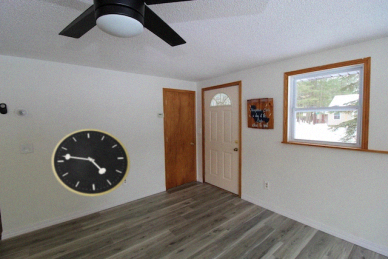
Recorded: 4:47
